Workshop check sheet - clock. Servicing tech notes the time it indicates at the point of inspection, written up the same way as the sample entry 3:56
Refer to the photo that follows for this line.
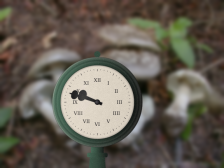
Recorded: 9:48
